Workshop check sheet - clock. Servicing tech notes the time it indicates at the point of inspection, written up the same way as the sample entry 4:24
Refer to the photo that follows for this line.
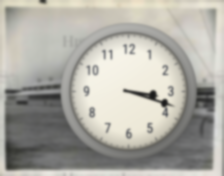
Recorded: 3:18
